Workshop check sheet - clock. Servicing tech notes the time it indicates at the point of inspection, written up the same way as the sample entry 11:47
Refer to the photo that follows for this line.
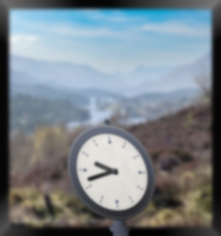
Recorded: 9:42
